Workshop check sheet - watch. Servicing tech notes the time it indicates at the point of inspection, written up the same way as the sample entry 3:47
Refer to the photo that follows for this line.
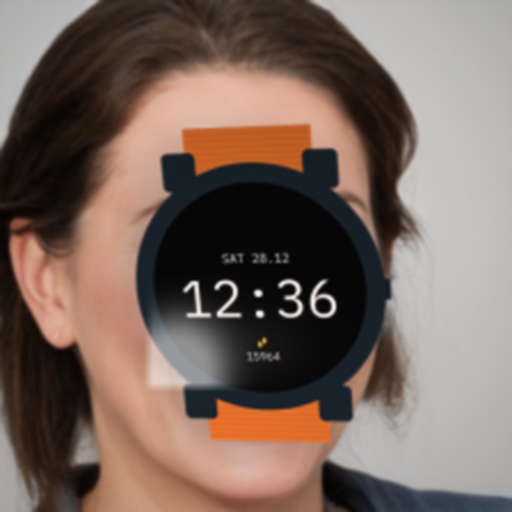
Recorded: 12:36
